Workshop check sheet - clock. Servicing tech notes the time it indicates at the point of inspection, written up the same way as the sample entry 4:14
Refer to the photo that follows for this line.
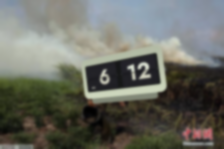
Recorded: 6:12
